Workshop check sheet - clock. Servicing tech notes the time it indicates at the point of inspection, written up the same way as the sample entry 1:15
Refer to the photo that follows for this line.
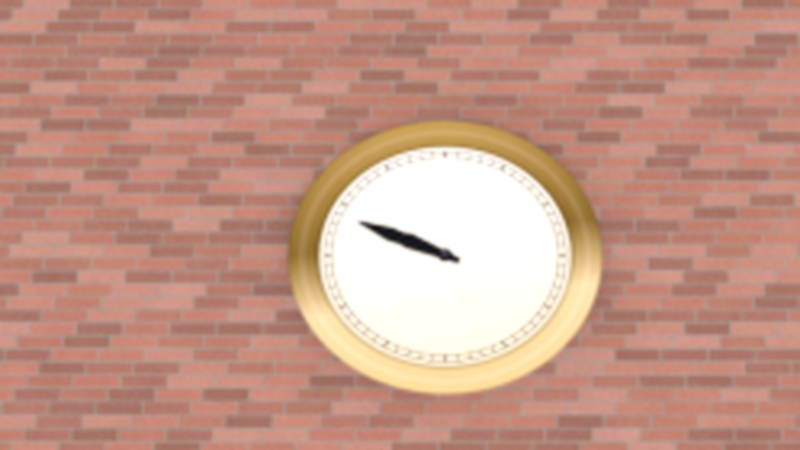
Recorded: 9:49
